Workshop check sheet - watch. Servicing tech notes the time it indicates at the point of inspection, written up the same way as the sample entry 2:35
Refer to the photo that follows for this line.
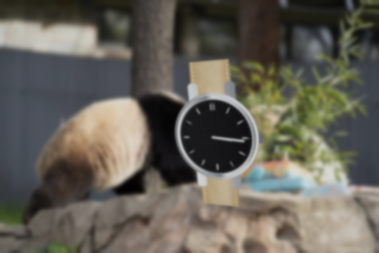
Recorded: 3:16
